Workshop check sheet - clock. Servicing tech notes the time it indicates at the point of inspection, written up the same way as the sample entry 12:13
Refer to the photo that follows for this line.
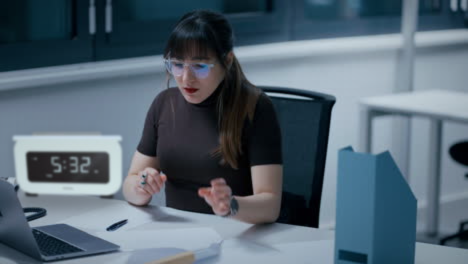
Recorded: 5:32
